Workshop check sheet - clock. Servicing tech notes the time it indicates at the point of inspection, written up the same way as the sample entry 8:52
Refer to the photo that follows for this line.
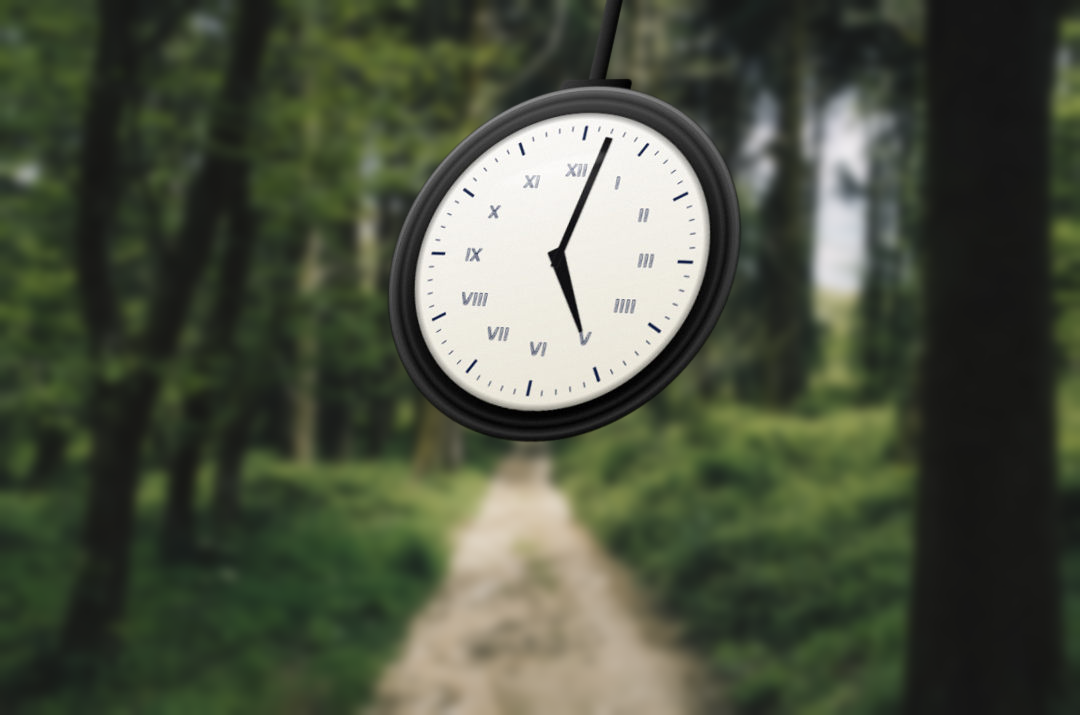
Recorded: 5:02
